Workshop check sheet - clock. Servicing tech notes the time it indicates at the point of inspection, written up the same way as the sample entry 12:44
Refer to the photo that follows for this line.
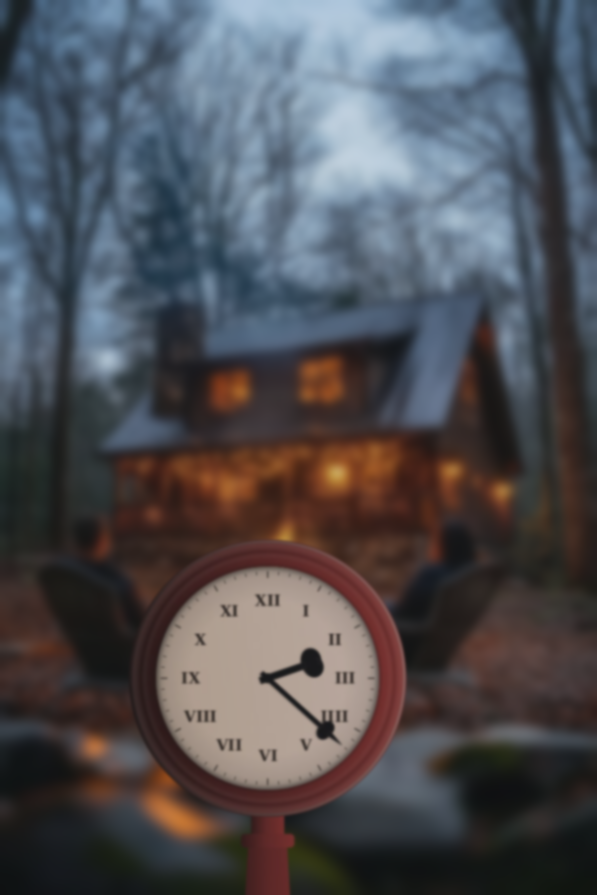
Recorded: 2:22
